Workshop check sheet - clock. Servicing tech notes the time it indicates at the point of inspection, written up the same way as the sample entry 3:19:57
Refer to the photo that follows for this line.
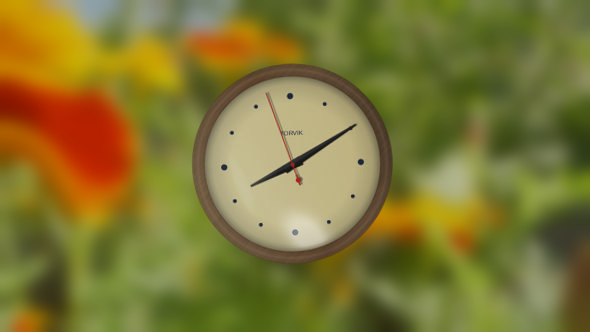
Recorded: 8:09:57
